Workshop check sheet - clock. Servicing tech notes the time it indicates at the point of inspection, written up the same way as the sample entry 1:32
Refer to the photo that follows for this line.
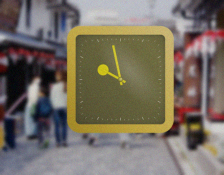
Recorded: 9:58
